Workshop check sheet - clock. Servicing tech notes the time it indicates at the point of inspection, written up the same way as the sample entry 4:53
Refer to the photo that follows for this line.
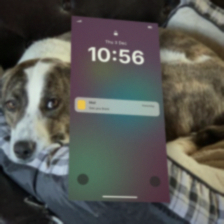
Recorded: 10:56
